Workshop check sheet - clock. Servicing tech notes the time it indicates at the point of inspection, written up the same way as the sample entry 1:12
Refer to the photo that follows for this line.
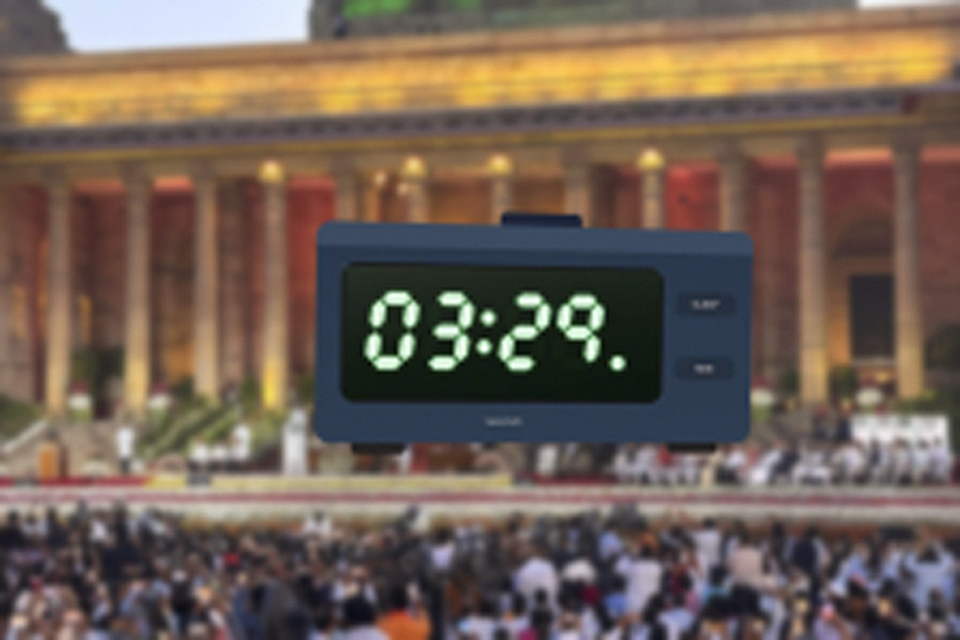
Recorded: 3:29
